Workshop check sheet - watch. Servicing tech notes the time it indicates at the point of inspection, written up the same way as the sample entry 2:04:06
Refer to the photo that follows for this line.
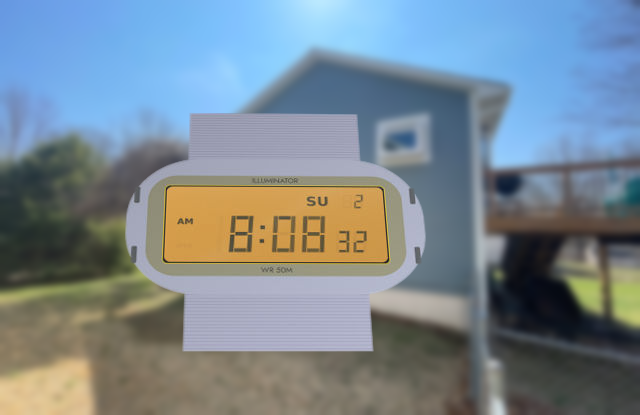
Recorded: 8:08:32
